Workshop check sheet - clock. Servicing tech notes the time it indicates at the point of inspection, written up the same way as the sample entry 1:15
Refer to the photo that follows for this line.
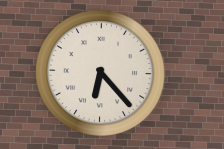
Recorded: 6:23
